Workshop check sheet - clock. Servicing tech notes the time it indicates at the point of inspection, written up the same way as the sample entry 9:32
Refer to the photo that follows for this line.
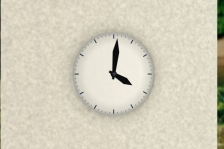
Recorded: 4:01
